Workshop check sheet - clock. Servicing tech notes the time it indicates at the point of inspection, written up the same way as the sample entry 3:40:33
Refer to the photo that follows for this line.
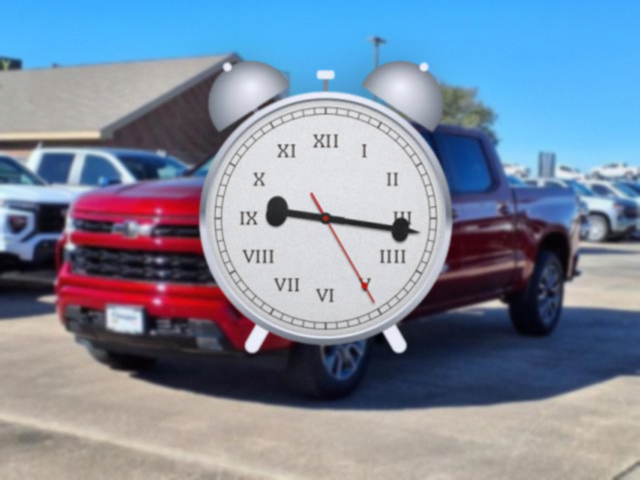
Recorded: 9:16:25
